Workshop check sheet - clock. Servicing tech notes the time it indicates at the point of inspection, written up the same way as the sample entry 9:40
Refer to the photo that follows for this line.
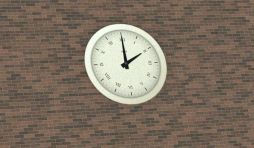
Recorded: 2:00
